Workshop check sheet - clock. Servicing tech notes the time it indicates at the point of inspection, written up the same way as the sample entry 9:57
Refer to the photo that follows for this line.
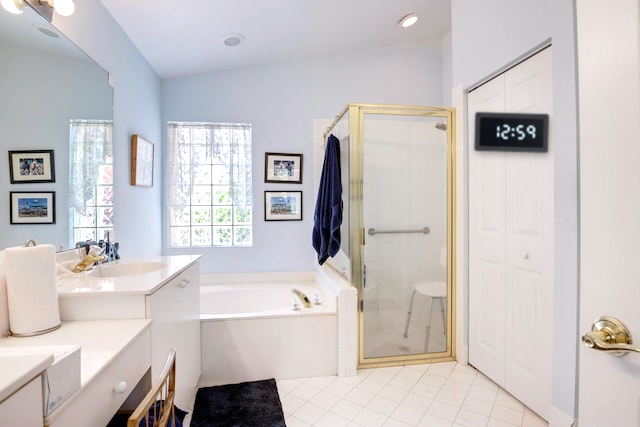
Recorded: 12:59
